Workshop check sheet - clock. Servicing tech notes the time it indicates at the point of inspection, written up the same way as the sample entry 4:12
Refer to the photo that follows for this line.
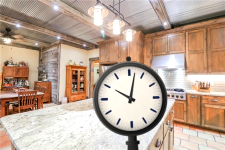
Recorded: 10:02
